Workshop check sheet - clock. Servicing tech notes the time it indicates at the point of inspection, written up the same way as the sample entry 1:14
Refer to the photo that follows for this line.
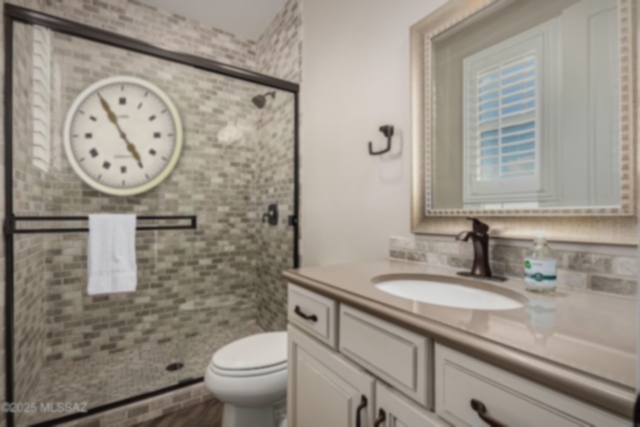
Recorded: 4:55
